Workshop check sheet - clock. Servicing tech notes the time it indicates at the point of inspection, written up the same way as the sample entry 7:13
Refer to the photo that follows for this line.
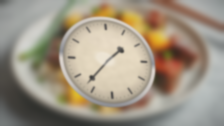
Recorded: 1:37
